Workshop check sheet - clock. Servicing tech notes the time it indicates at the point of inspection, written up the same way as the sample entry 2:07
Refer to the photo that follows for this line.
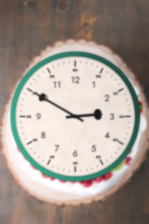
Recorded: 2:50
